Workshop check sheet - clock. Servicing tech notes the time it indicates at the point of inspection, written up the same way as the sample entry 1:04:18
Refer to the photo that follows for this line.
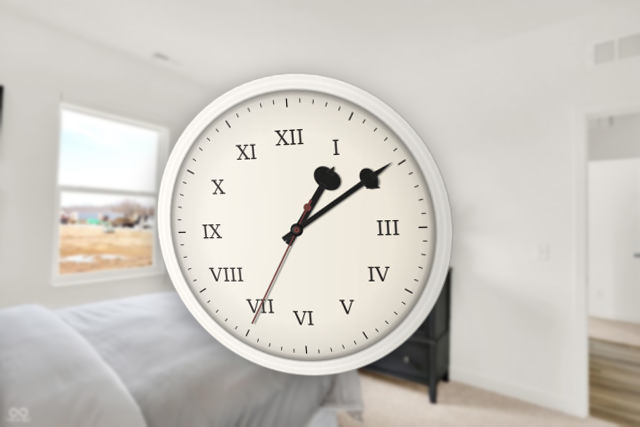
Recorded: 1:09:35
